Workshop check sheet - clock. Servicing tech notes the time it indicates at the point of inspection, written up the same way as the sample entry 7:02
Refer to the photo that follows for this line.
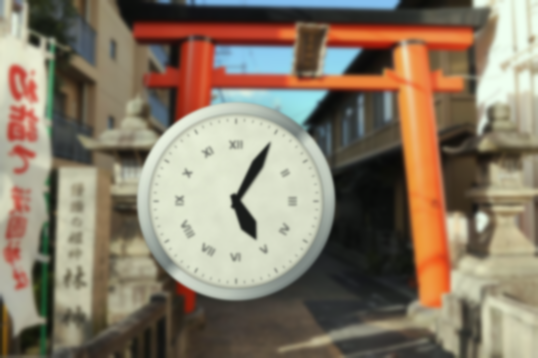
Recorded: 5:05
